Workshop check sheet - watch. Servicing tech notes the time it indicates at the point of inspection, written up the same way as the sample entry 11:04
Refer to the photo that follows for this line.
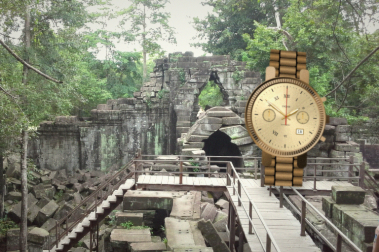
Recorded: 1:51
